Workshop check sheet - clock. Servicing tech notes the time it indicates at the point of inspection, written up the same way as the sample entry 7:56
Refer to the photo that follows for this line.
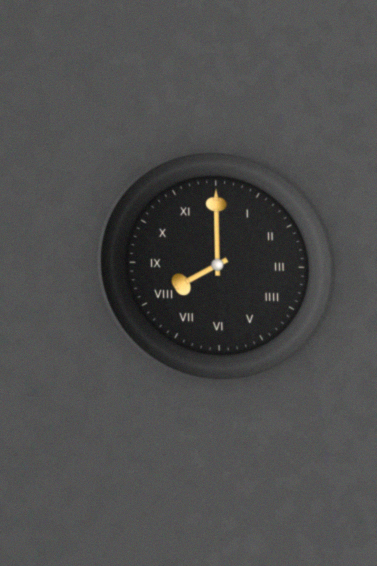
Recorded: 8:00
